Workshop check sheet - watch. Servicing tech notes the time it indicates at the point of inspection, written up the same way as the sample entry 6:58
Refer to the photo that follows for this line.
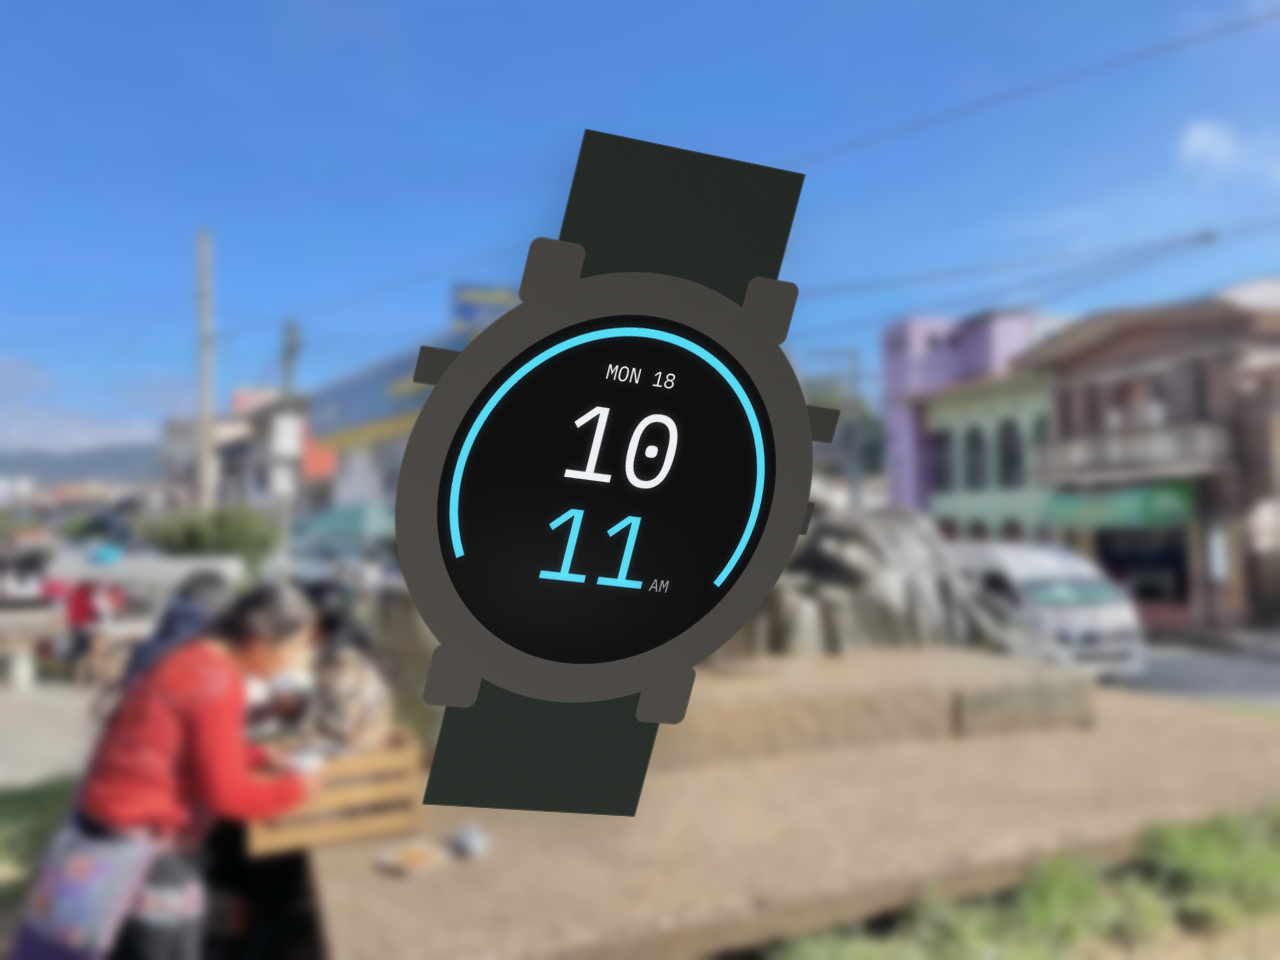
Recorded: 10:11
